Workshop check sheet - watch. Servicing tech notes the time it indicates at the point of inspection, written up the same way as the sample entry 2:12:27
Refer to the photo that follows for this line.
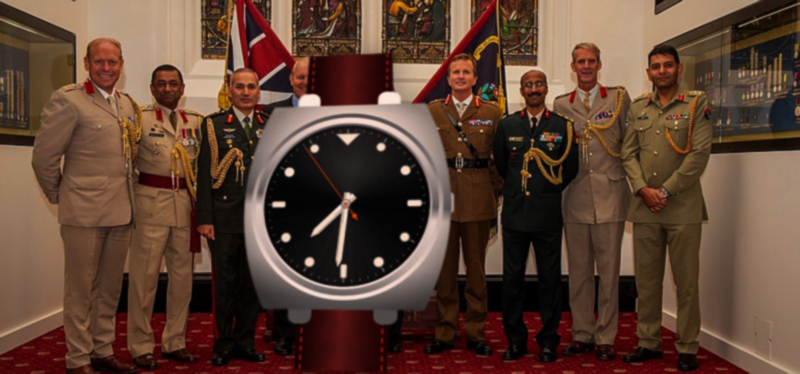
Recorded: 7:30:54
